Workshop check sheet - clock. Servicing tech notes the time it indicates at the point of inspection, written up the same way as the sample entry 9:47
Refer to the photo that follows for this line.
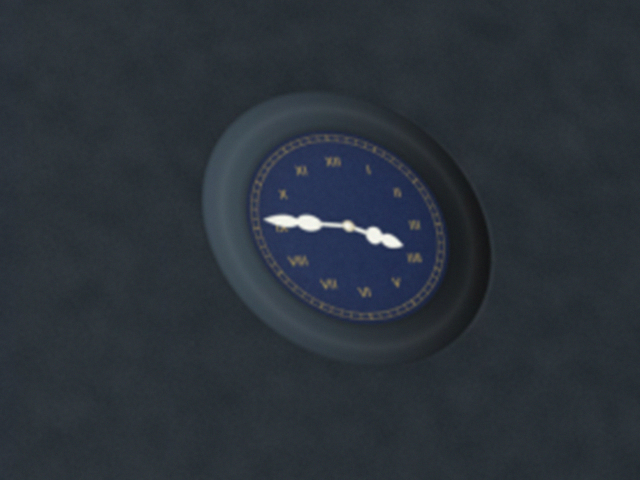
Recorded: 3:46
